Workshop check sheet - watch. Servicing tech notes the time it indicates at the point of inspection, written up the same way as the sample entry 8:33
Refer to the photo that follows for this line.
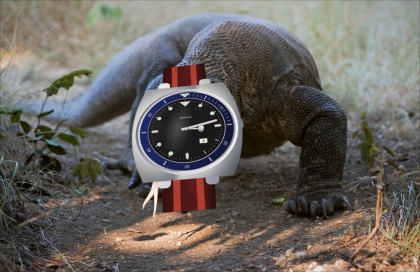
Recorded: 3:13
